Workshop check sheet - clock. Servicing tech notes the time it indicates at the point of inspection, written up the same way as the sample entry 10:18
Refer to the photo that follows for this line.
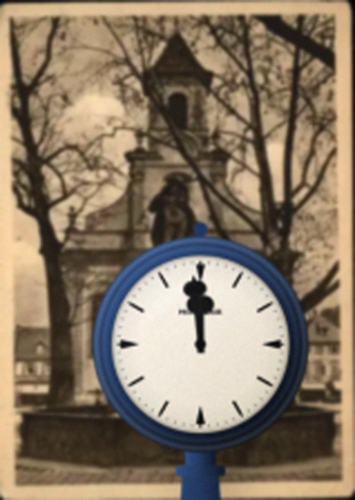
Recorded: 11:59
